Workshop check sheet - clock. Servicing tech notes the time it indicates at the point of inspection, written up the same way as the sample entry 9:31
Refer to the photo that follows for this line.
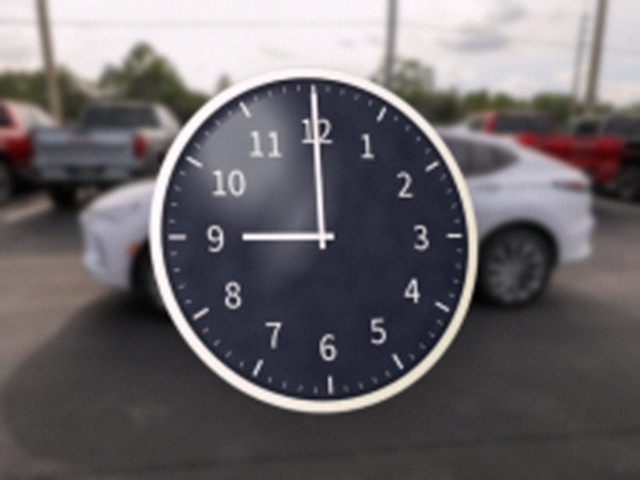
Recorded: 9:00
